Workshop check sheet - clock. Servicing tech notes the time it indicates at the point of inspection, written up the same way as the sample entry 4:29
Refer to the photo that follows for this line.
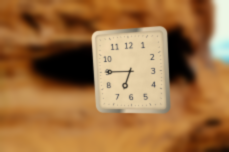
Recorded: 6:45
